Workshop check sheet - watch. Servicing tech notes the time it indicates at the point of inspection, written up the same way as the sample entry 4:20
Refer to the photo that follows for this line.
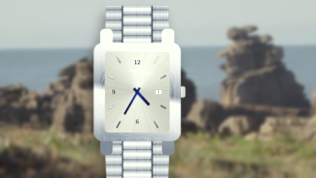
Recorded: 4:35
